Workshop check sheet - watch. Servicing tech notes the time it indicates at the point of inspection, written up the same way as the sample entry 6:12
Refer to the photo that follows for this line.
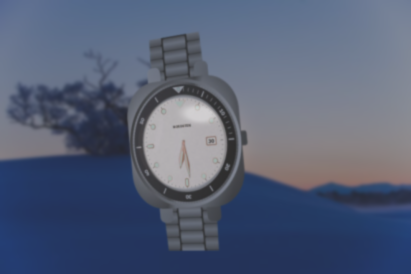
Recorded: 6:29
